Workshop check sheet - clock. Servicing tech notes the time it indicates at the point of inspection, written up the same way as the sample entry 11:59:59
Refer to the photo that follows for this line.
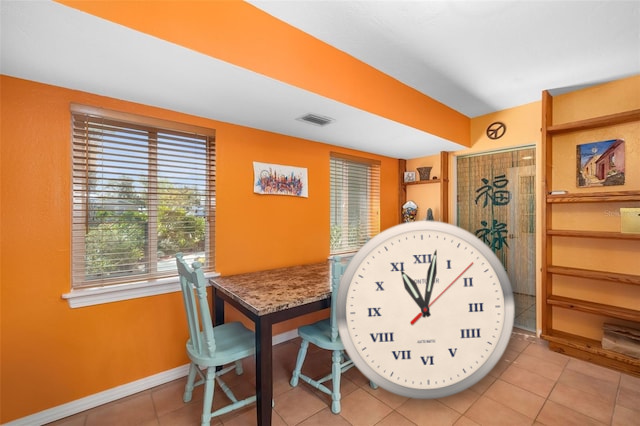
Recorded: 11:02:08
